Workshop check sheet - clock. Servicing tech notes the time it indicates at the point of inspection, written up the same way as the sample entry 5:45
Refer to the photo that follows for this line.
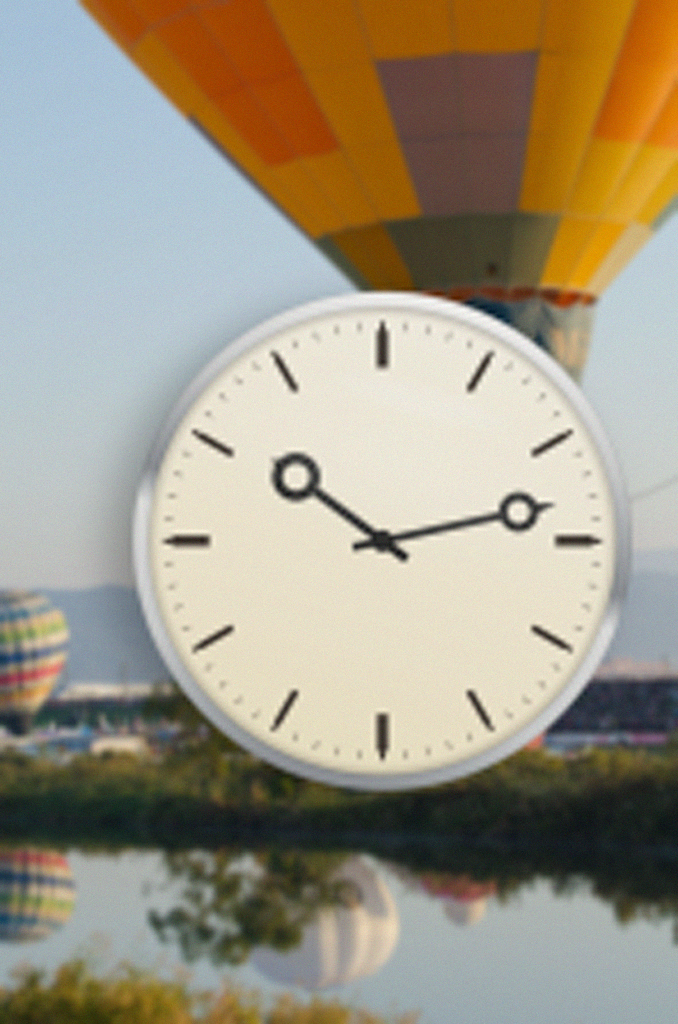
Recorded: 10:13
